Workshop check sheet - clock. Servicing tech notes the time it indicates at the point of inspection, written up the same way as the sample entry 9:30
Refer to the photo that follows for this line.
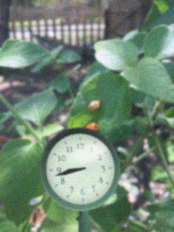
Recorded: 8:43
